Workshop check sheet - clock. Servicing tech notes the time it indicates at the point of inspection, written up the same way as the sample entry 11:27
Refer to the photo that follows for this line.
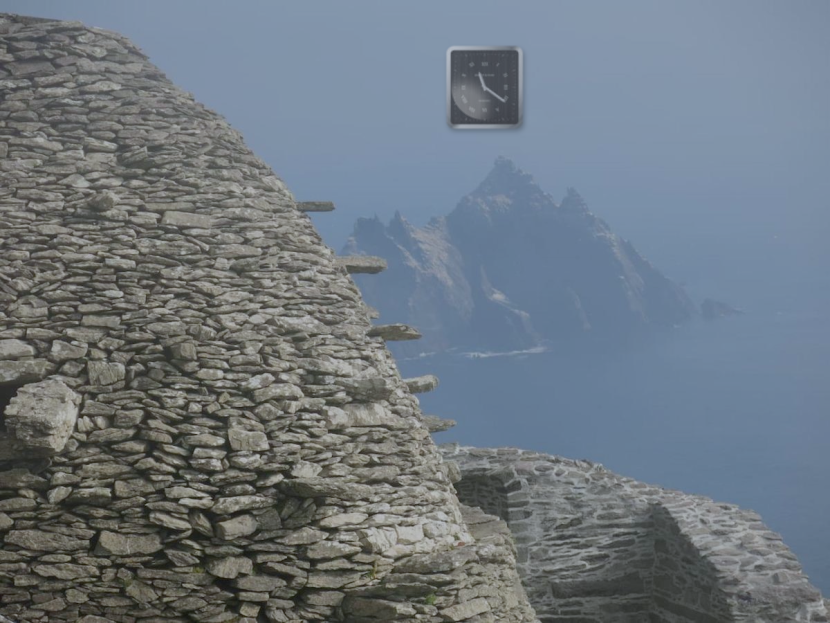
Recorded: 11:21
